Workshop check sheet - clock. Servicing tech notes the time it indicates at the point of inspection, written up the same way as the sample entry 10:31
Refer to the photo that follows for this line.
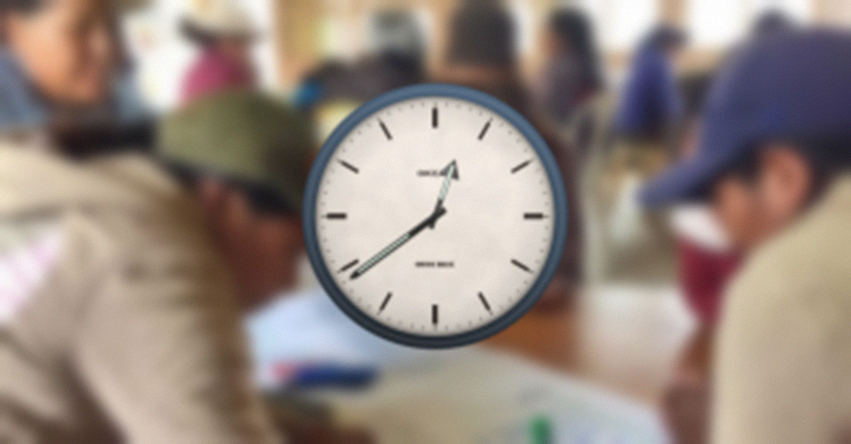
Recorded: 12:39
